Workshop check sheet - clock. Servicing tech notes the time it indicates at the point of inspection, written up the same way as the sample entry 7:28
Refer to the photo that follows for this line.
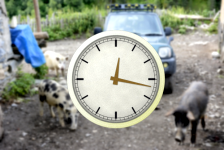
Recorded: 12:17
